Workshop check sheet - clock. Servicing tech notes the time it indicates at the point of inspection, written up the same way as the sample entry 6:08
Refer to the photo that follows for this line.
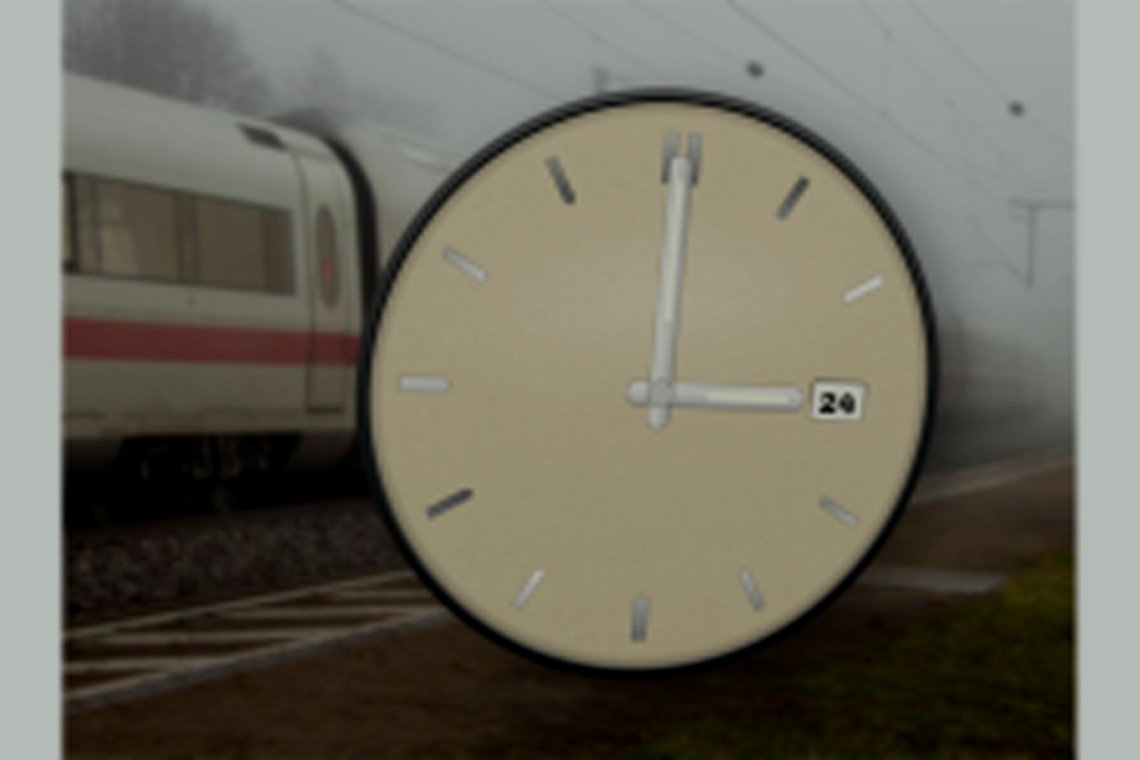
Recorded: 3:00
